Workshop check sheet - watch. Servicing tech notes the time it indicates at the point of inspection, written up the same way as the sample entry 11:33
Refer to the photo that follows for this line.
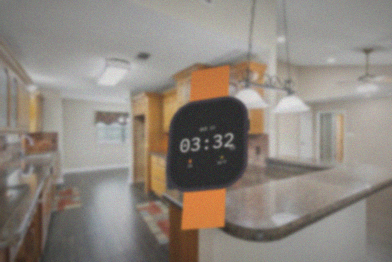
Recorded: 3:32
